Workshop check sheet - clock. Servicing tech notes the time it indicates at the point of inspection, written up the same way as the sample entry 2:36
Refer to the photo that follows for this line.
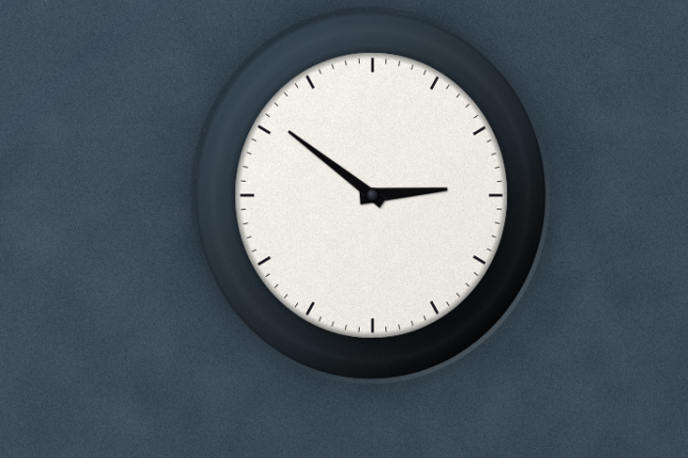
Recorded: 2:51
